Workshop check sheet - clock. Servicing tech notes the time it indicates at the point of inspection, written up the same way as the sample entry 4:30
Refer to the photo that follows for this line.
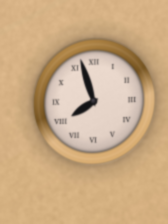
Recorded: 7:57
